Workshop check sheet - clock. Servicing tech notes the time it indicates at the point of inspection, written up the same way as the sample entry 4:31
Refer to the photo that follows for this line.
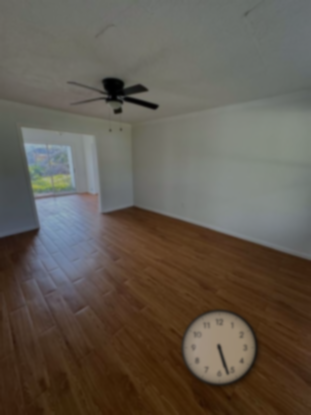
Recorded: 5:27
